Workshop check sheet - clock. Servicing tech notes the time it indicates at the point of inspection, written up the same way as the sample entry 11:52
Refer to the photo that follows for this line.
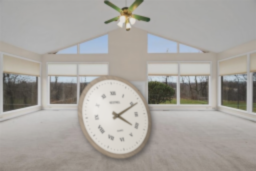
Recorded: 4:11
